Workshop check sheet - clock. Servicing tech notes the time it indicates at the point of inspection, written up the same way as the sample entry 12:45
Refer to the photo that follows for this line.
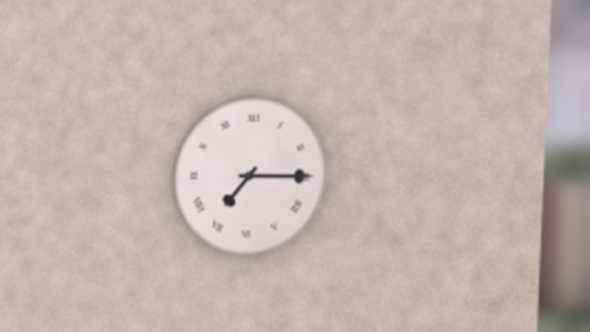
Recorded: 7:15
